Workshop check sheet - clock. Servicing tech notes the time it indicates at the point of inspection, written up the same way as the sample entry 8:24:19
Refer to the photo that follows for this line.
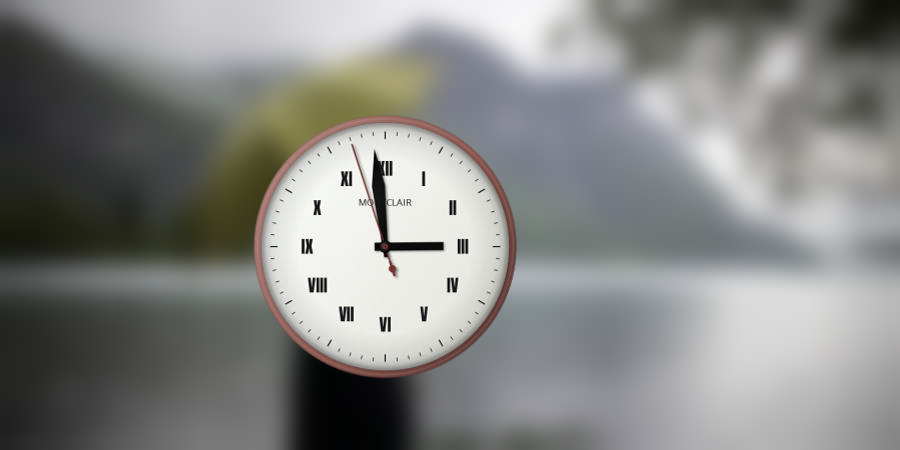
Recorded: 2:58:57
